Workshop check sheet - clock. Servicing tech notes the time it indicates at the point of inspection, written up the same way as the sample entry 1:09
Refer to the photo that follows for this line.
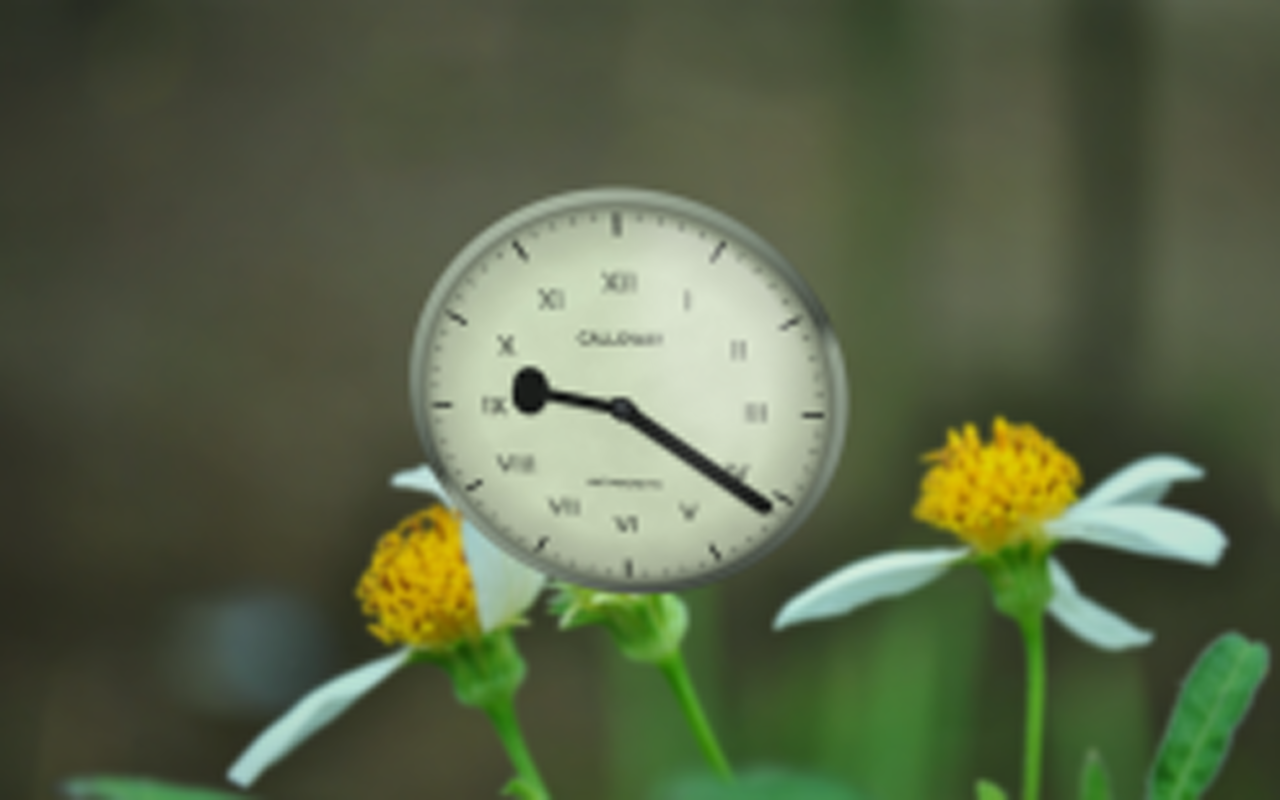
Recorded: 9:21
